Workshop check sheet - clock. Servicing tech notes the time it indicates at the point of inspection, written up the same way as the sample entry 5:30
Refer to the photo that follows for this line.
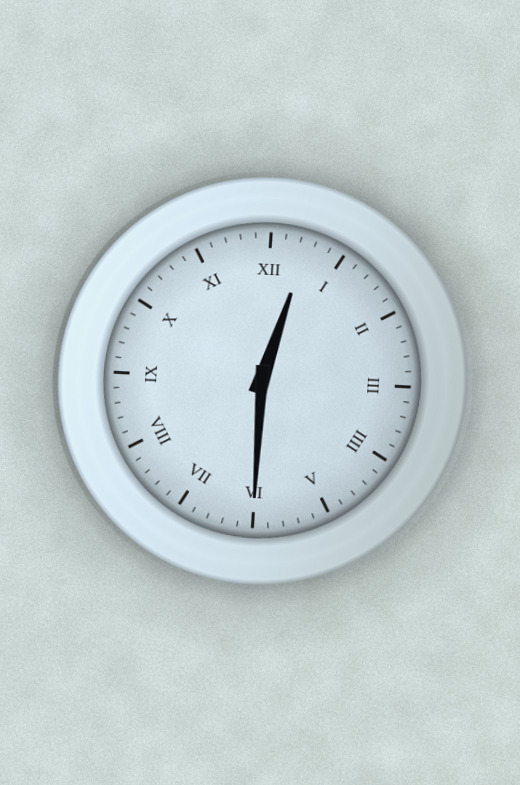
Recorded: 12:30
